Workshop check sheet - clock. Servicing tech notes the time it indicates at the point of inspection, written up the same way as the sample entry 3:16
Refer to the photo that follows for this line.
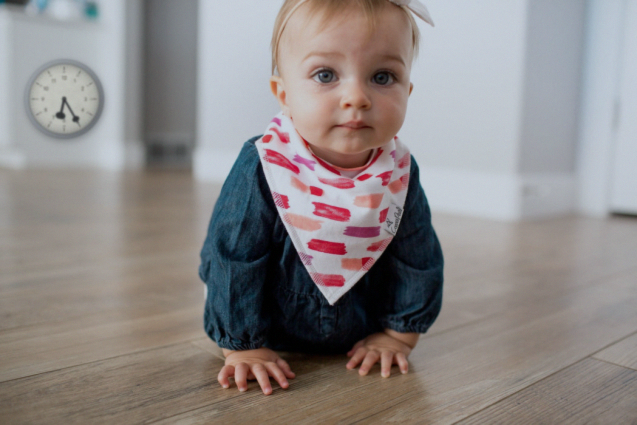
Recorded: 6:25
